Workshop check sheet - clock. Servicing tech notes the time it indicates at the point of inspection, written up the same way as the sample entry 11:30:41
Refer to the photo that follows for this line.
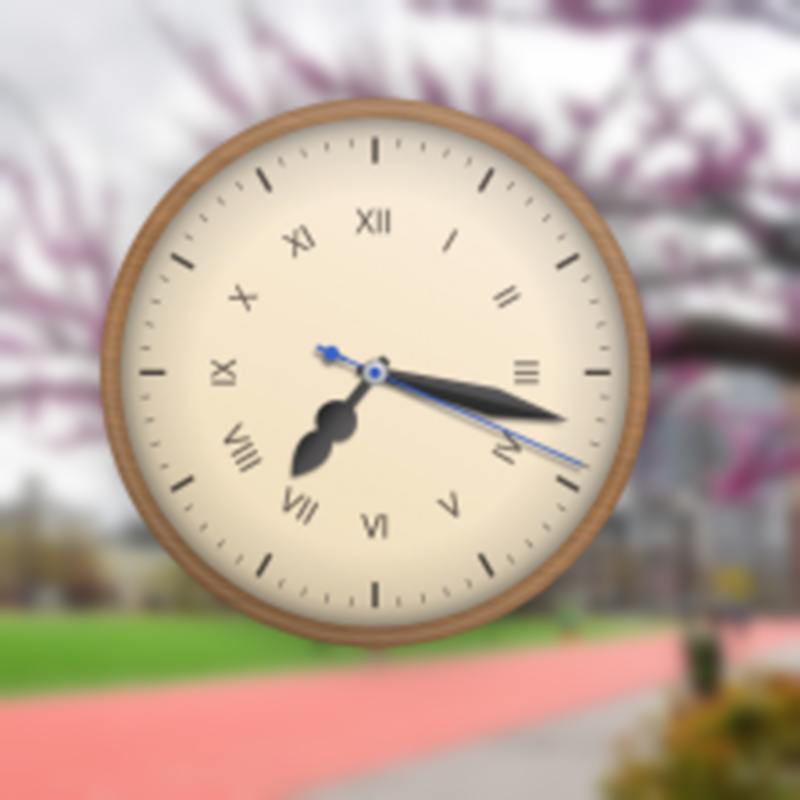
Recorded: 7:17:19
